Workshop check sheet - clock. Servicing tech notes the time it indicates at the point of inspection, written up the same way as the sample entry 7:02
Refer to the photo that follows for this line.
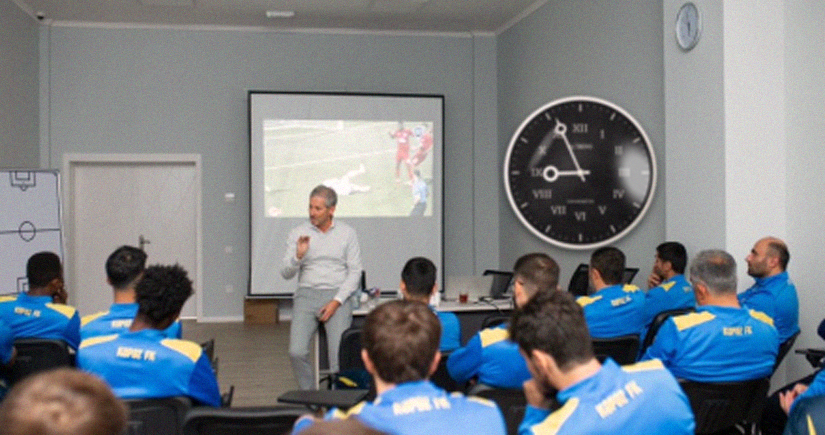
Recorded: 8:56
